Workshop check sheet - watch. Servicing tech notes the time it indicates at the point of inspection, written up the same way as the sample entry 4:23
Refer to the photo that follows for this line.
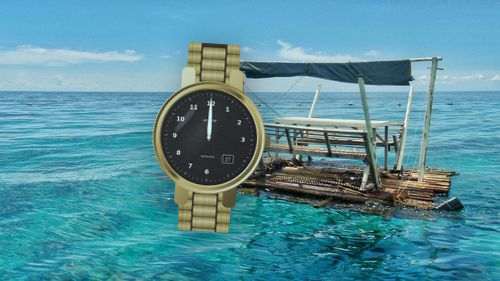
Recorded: 12:00
